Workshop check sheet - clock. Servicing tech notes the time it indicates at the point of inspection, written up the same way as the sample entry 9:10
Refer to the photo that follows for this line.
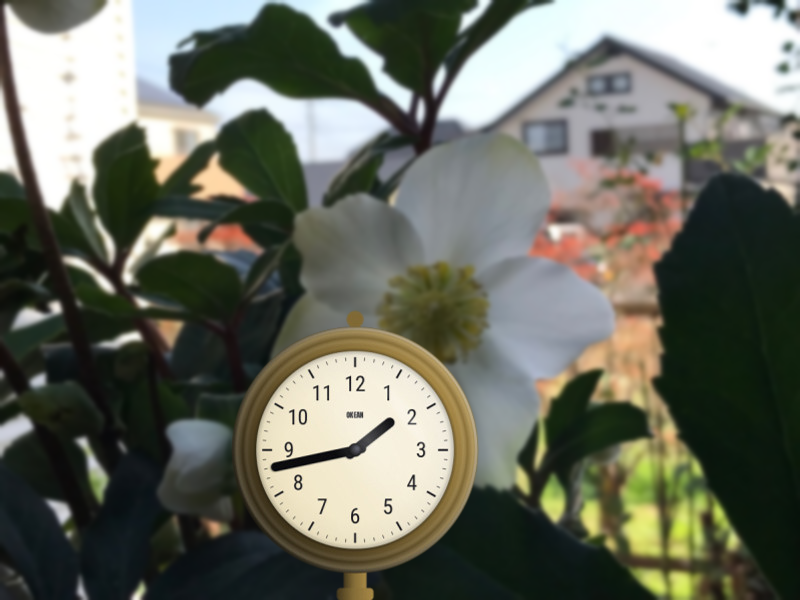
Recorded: 1:43
